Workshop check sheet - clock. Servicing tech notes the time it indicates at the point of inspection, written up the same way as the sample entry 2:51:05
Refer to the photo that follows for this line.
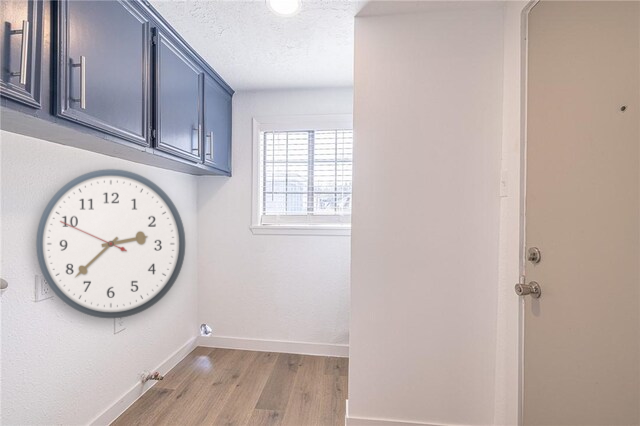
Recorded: 2:37:49
